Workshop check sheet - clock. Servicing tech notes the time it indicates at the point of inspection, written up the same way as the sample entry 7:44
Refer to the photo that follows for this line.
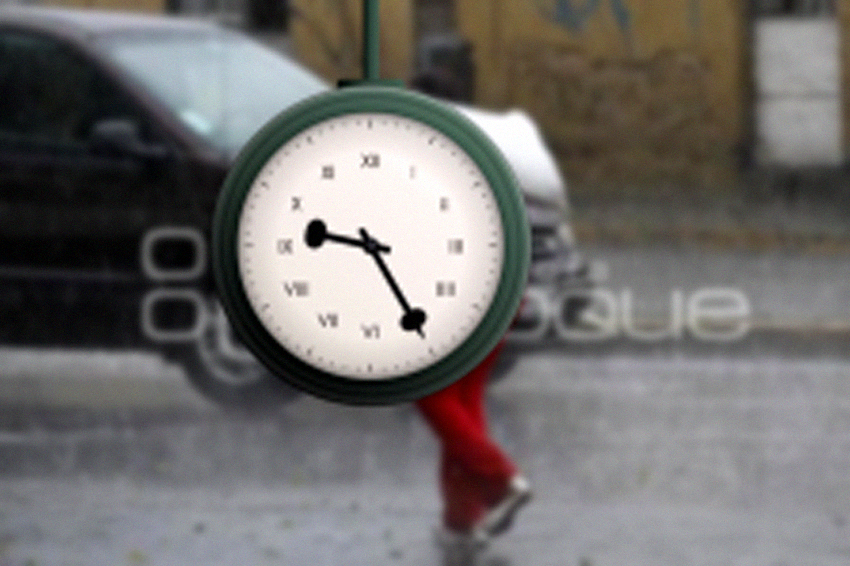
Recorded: 9:25
